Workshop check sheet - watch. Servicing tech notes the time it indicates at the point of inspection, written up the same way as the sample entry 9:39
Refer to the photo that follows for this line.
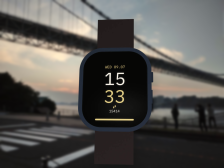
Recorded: 15:33
